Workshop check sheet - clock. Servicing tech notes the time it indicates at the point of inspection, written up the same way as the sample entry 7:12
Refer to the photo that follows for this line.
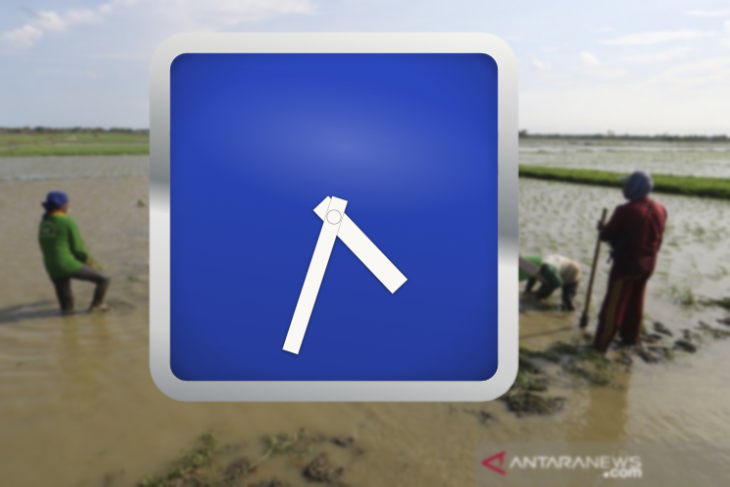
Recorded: 4:33
